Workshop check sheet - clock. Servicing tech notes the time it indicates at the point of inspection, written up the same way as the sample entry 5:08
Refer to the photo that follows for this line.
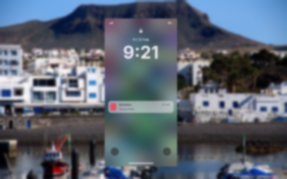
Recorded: 9:21
